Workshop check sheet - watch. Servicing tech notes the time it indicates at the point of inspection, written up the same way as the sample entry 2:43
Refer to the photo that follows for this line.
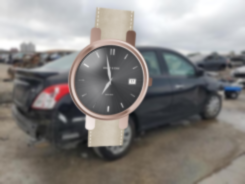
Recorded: 6:58
